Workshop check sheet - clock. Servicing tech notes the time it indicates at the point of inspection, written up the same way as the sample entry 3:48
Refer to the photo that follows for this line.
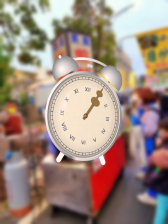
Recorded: 1:05
